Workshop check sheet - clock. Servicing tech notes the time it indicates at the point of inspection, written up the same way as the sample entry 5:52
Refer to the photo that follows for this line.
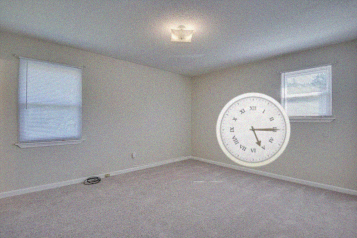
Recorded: 5:15
